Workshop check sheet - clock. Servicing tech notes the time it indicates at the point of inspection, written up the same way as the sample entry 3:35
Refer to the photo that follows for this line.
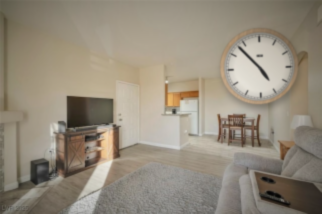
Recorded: 4:53
